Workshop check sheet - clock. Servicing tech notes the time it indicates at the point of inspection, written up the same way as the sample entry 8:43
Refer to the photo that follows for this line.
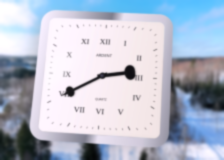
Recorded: 2:40
